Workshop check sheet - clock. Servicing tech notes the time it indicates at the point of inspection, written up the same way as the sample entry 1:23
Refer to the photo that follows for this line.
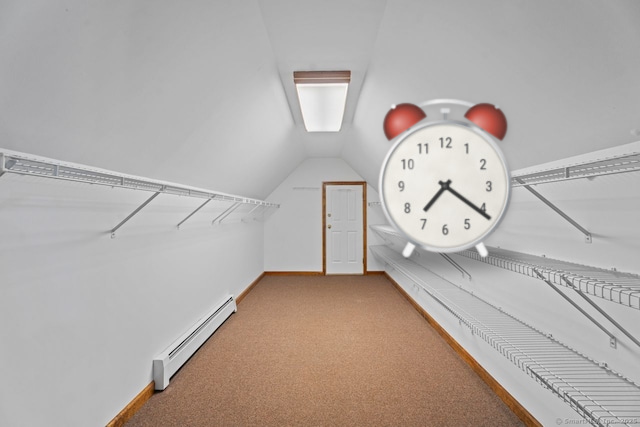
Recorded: 7:21
